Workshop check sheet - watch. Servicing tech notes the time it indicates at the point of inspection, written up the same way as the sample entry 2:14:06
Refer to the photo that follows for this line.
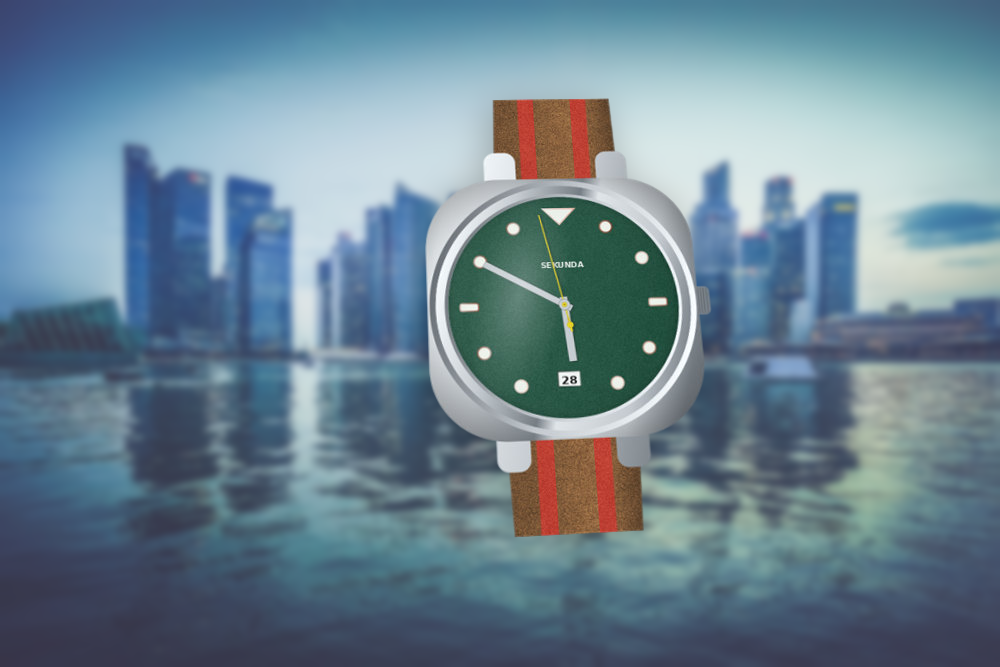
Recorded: 5:49:58
